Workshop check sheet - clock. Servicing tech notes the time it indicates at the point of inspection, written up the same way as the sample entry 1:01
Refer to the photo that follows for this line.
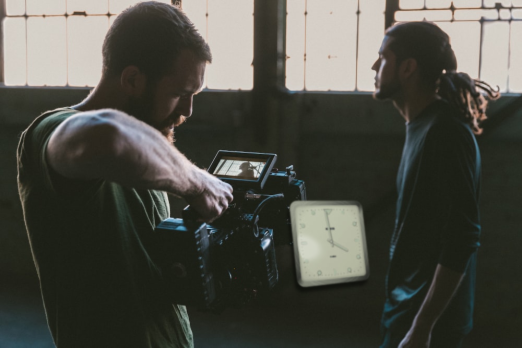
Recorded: 3:59
